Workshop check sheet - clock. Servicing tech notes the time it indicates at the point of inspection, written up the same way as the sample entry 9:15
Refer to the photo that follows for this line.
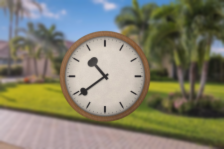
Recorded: 10:39
